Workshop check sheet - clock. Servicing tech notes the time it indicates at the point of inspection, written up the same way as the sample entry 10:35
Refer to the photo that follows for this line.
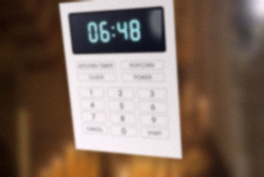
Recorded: 6:48
